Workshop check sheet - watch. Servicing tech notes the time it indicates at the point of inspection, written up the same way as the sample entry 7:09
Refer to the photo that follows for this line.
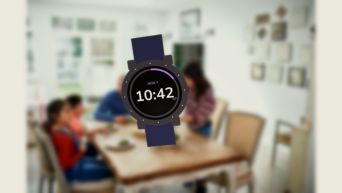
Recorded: 10:42
